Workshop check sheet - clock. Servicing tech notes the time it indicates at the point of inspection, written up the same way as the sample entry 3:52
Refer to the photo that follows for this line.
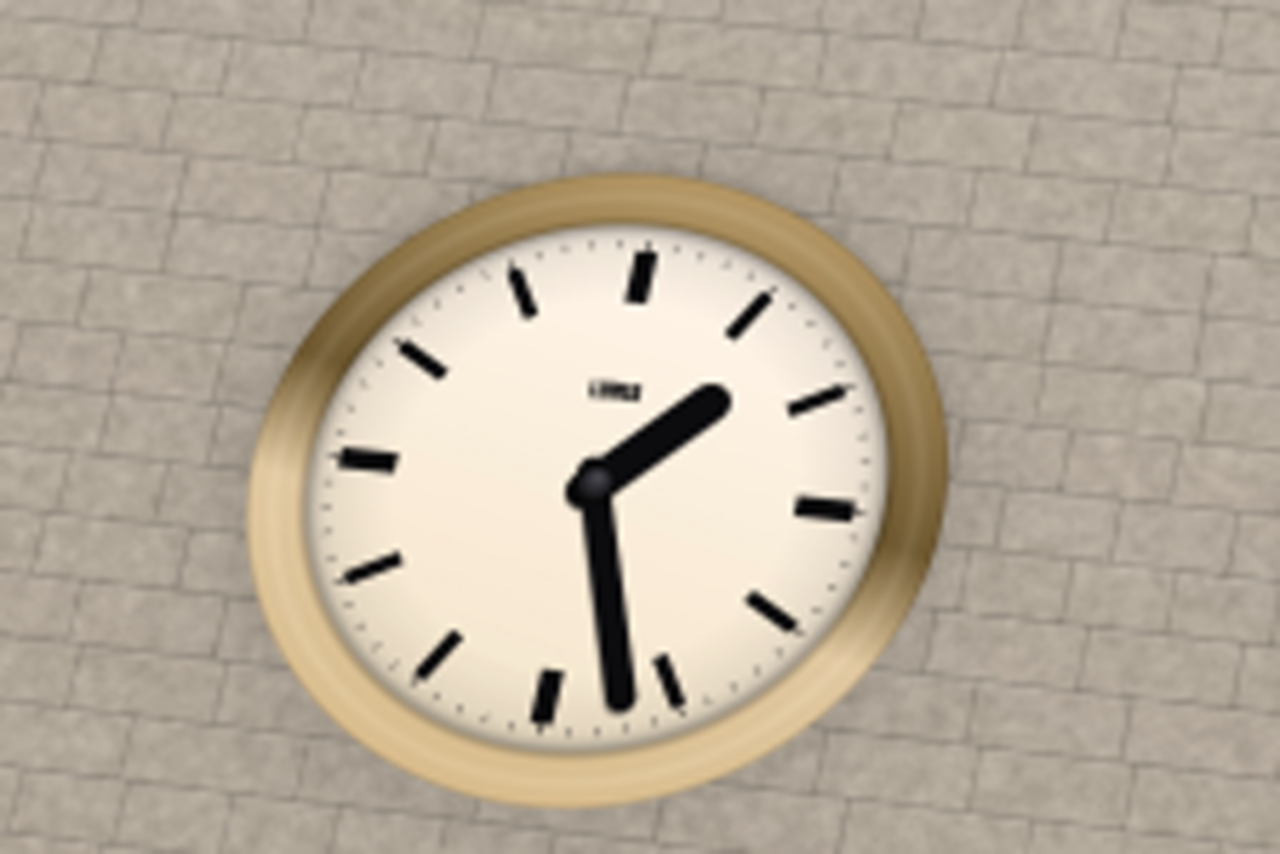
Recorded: 1:27
